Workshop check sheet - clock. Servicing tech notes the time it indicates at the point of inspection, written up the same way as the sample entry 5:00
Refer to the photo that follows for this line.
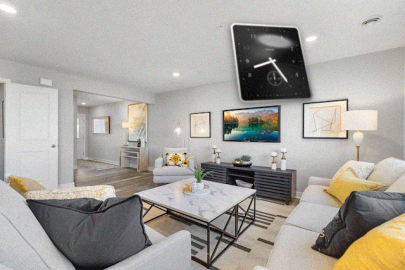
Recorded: 8:25
